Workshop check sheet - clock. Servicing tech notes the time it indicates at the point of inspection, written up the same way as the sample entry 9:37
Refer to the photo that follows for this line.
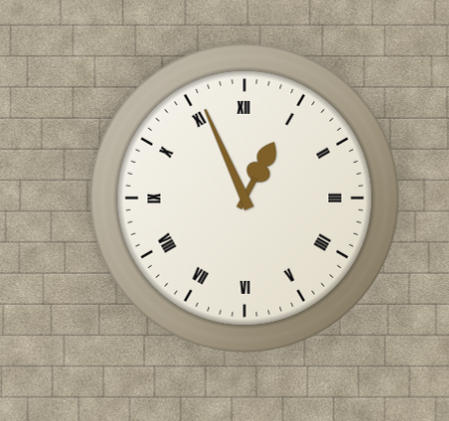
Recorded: 12:56
